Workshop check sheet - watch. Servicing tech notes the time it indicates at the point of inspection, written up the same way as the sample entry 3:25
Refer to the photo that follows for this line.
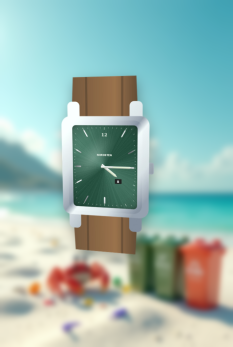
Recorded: 4:15
